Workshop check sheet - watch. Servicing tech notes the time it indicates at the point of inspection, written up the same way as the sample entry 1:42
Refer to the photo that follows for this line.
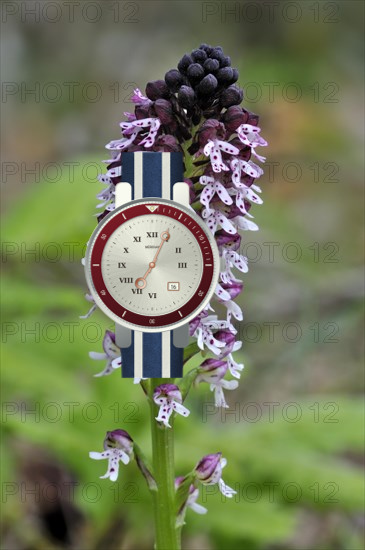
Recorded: 7:04
